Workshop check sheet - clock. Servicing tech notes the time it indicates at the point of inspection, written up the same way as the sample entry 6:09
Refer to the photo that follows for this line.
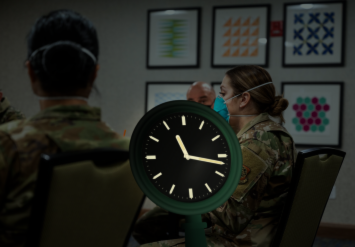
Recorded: 11:17
